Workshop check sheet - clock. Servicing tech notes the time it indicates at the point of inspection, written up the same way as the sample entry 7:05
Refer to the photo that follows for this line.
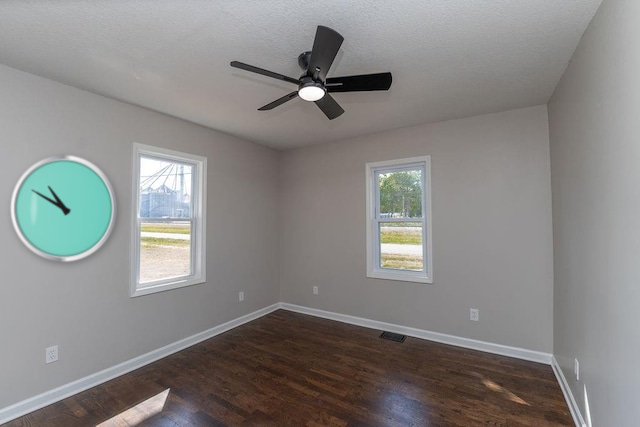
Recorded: 10:50
